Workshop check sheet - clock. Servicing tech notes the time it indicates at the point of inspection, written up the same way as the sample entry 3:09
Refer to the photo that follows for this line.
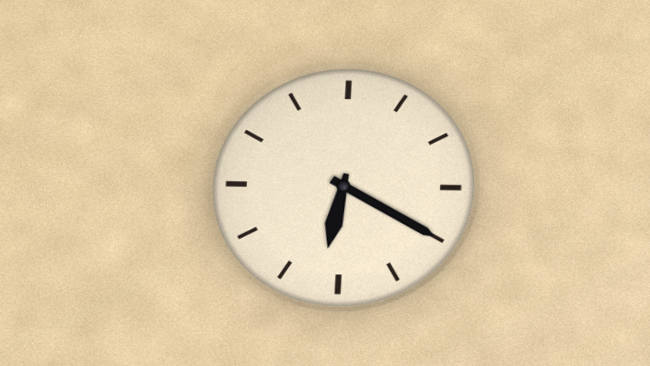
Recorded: 6:20
